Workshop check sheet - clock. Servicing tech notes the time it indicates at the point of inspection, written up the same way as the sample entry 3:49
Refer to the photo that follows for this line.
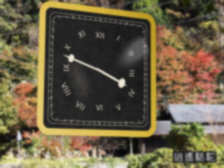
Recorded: 3:48
